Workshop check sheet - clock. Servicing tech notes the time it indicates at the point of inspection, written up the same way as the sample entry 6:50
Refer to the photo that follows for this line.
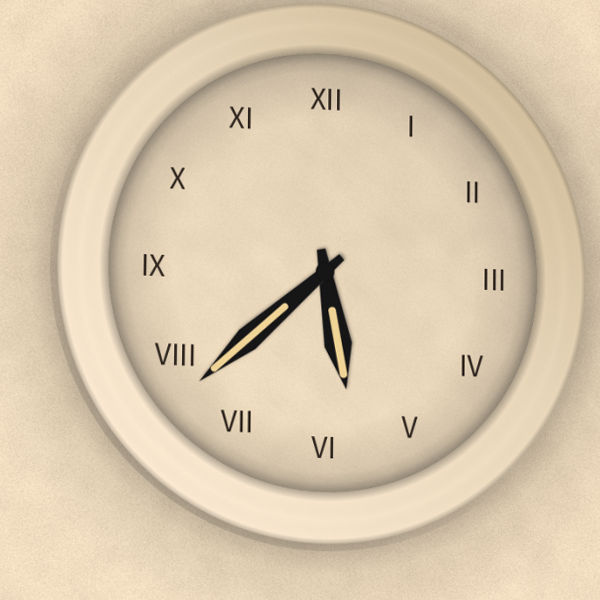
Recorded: 5:38
